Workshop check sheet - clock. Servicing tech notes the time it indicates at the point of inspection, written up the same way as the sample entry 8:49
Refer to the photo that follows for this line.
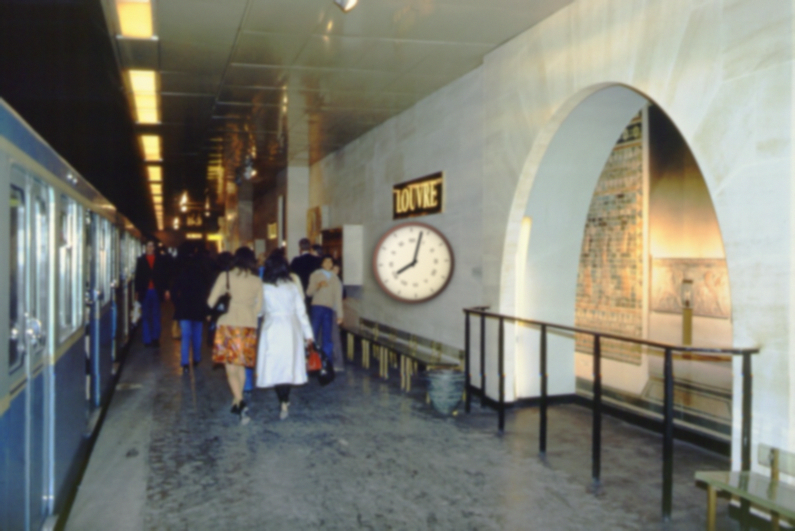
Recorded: 8:03
